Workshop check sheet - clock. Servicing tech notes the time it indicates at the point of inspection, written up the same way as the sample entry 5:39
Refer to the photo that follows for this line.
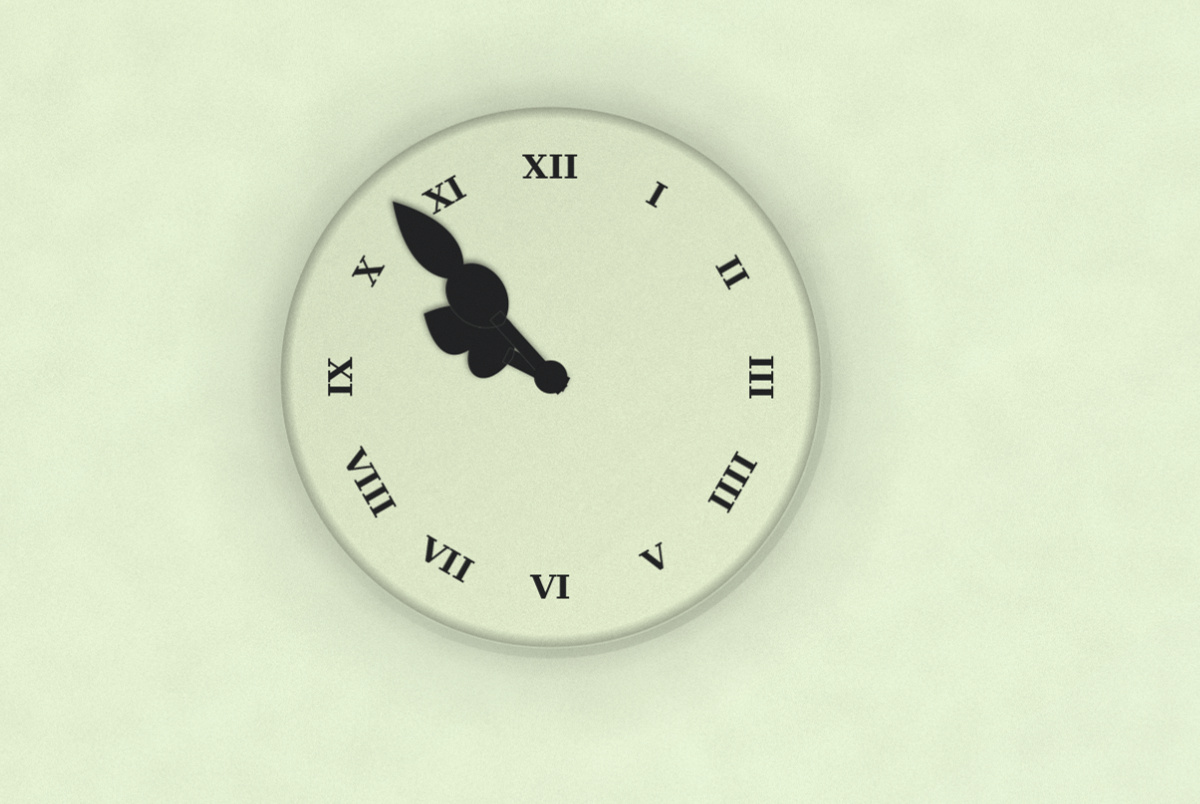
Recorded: 9:53
